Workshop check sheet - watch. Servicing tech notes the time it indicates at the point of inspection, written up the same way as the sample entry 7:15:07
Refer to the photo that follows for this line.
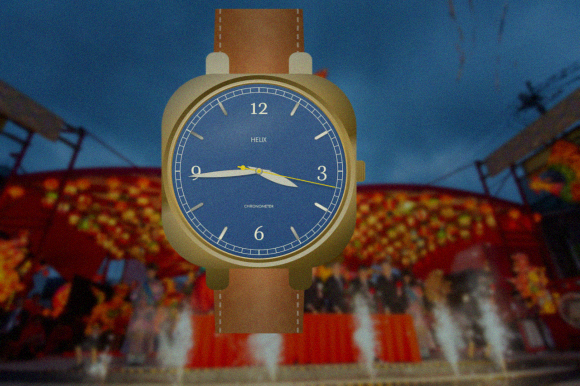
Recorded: 3:44:17
